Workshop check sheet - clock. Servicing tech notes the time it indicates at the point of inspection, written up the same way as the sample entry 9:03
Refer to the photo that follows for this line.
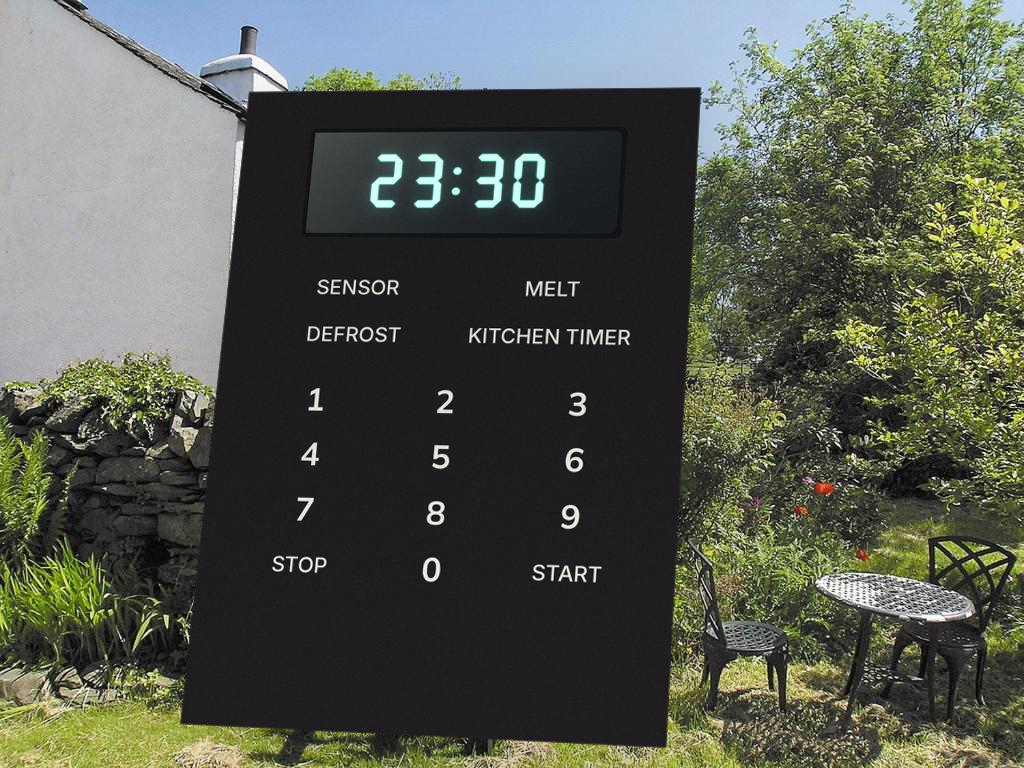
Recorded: 23:30
